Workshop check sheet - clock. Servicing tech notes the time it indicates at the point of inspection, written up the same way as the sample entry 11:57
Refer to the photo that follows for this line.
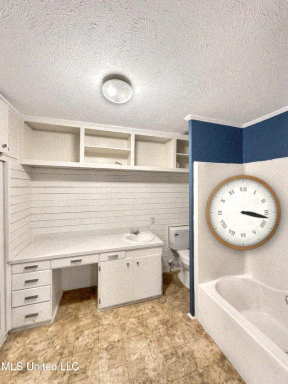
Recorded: 3:17
